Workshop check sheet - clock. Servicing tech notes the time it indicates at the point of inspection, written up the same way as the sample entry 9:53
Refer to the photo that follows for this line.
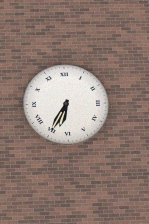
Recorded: 6:35
